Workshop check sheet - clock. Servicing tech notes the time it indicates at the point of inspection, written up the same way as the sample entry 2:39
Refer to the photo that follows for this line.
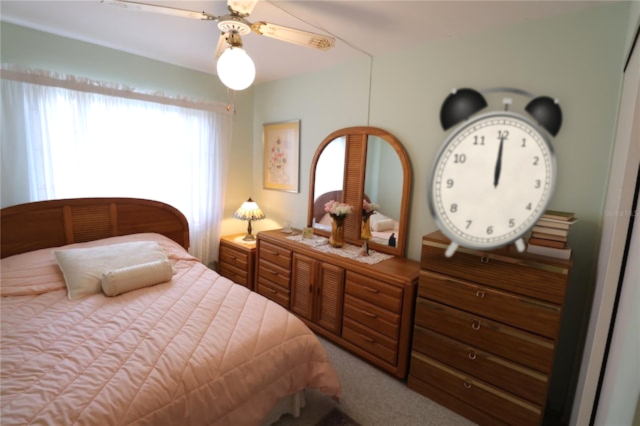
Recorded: 12:00
